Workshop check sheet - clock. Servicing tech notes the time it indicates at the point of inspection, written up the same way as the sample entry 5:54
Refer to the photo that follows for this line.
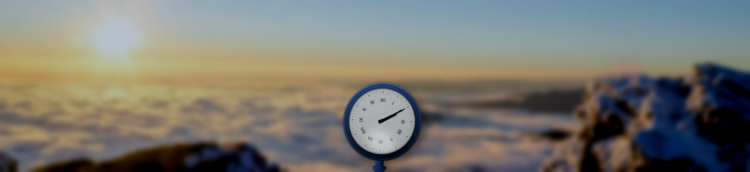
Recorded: 2:10
